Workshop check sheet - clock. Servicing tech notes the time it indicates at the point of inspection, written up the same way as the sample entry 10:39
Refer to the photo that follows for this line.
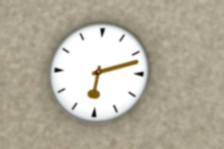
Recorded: 6:12
